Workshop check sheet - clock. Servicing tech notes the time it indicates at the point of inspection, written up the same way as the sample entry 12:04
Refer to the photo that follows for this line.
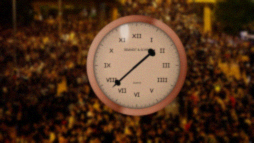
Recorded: 1:38
